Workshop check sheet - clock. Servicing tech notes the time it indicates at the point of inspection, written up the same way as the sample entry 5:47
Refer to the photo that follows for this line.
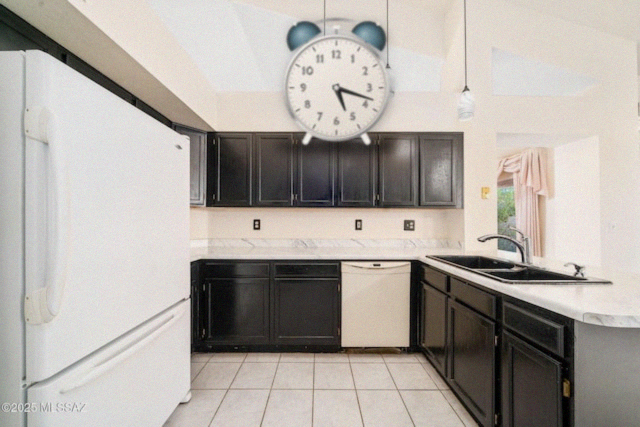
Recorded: 5:18
